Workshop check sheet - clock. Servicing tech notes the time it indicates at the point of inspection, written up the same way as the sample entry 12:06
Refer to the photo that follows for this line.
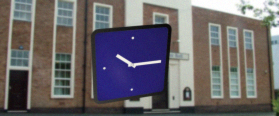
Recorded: 10:15
